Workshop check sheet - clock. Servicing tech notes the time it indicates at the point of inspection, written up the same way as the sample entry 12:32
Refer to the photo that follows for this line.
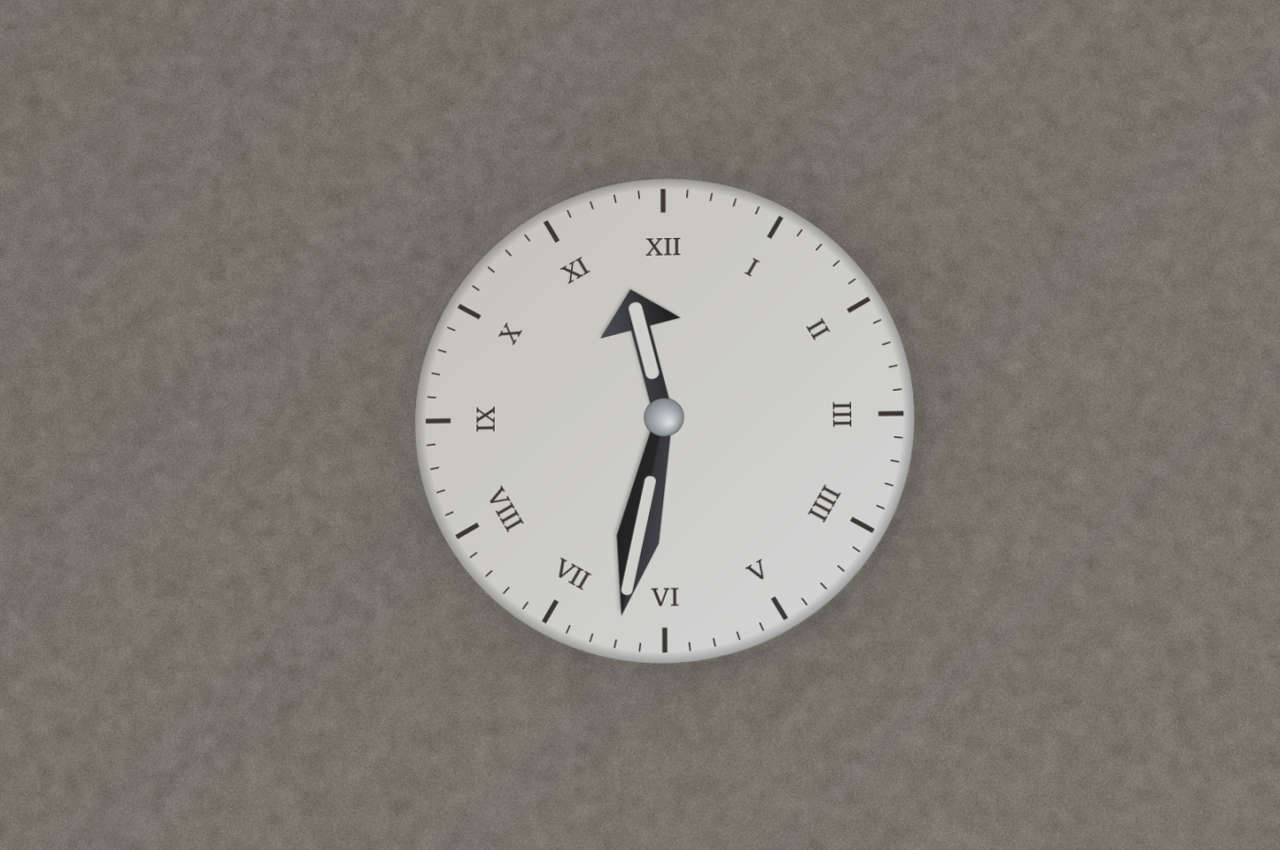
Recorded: 11:32
